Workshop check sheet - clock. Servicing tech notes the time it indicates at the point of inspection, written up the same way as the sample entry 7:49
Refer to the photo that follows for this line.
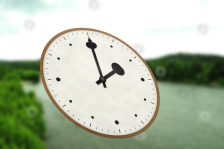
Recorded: 2:00
